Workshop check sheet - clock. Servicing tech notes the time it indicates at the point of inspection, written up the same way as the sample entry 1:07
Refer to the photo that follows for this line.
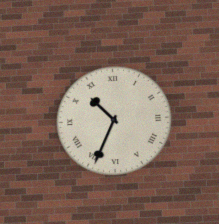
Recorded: 10:34
